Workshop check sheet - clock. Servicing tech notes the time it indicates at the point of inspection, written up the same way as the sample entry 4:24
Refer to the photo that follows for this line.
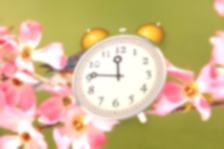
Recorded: 11:46
